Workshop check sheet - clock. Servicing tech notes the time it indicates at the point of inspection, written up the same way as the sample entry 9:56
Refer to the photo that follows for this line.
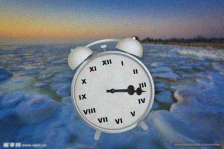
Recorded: 3:17
